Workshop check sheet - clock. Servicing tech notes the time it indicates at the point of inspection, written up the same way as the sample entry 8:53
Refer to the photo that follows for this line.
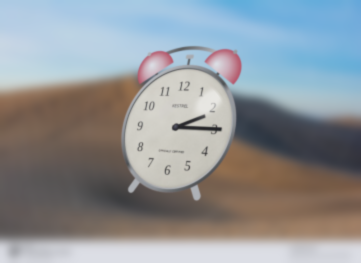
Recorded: 2:15
